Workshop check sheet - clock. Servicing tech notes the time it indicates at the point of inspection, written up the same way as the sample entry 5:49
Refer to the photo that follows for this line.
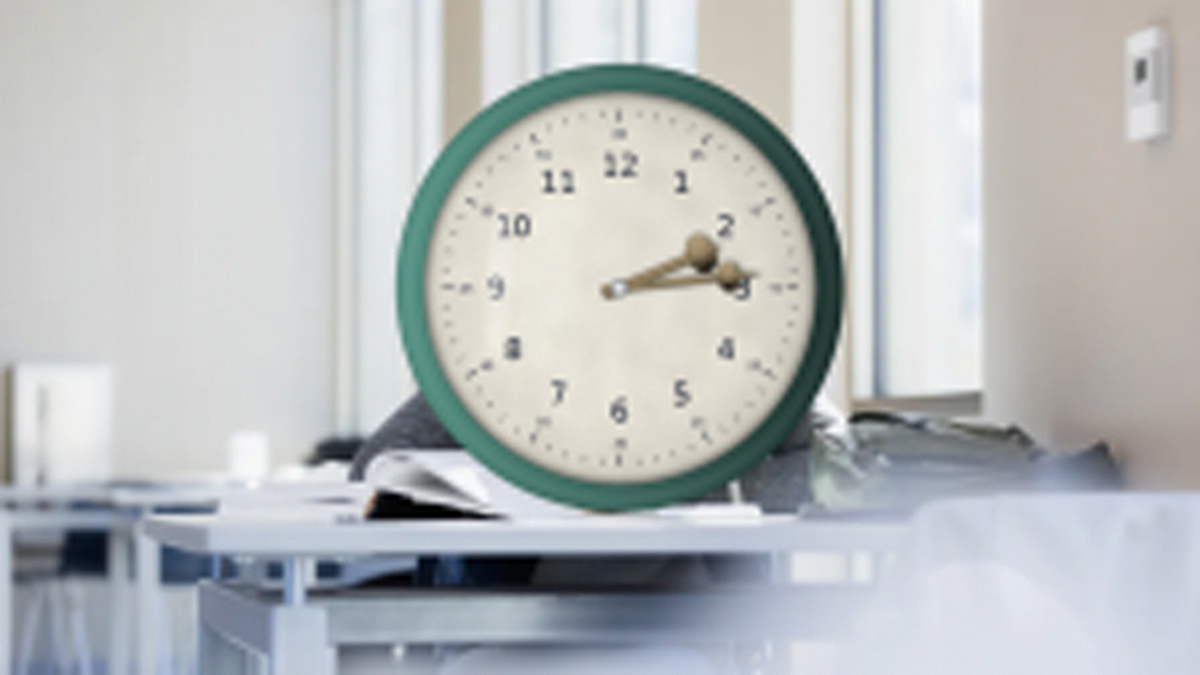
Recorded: 2:14
